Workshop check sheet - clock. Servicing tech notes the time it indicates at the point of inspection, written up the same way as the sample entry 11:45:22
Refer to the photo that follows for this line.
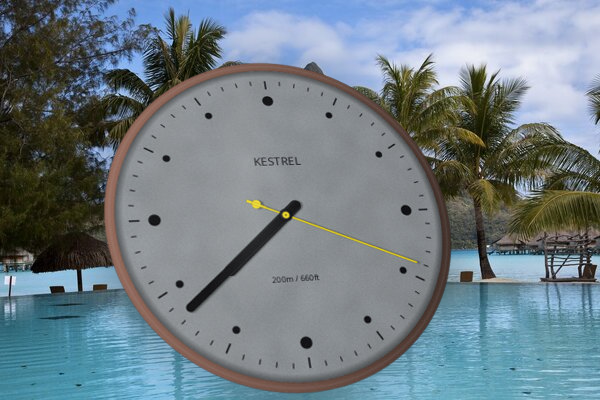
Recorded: 7:38:19
